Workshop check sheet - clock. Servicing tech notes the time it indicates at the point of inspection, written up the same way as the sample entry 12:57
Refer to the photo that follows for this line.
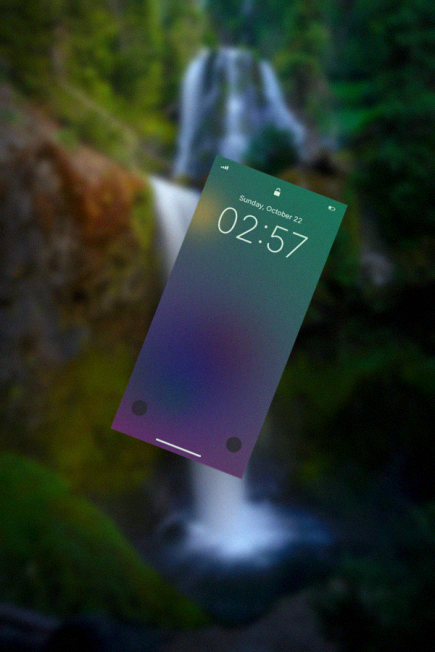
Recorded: 2:57
